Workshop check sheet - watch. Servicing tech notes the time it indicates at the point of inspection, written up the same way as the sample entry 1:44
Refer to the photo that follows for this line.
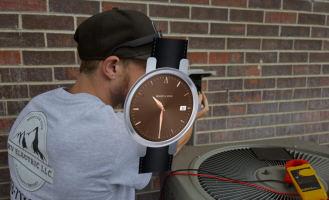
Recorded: 10:30
